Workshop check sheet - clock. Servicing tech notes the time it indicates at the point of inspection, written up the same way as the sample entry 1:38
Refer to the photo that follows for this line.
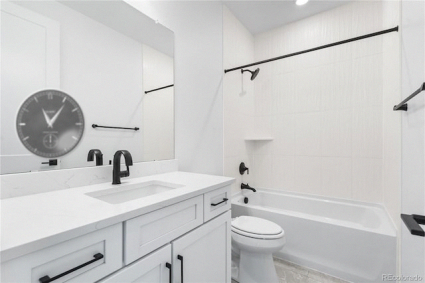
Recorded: 11:06
